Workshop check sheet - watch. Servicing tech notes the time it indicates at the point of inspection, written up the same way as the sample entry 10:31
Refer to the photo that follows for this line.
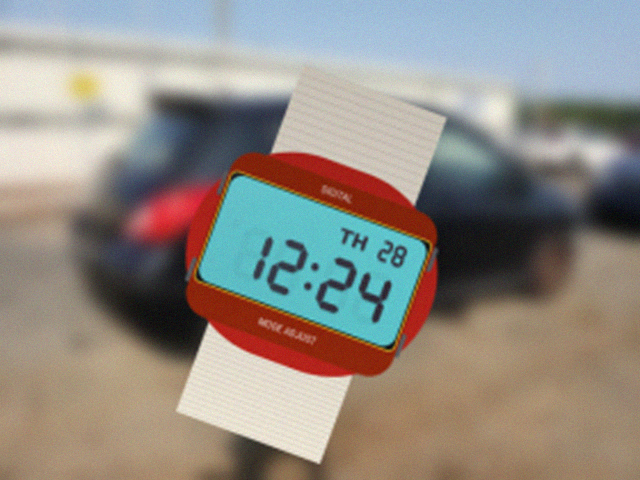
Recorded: 12:24
